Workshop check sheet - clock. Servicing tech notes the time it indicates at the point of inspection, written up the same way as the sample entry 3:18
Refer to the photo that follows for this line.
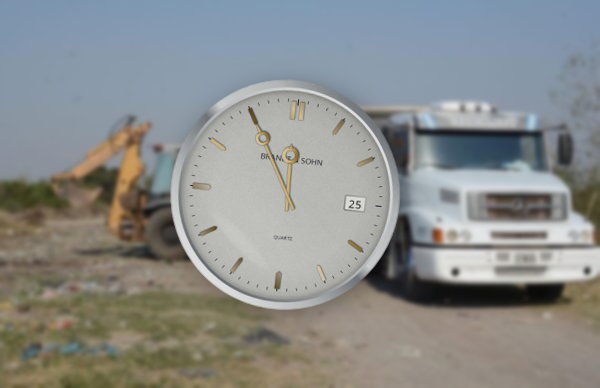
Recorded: 11:55
